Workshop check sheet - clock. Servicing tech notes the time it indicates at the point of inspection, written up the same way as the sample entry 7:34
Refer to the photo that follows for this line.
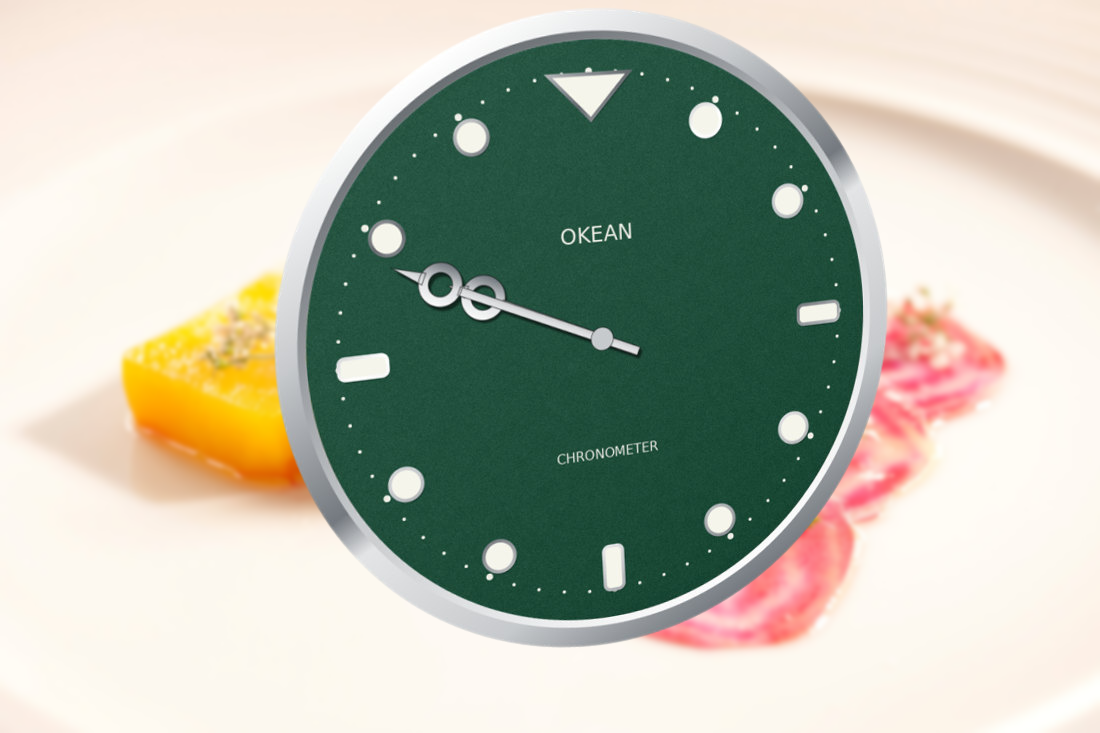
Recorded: 9:49
